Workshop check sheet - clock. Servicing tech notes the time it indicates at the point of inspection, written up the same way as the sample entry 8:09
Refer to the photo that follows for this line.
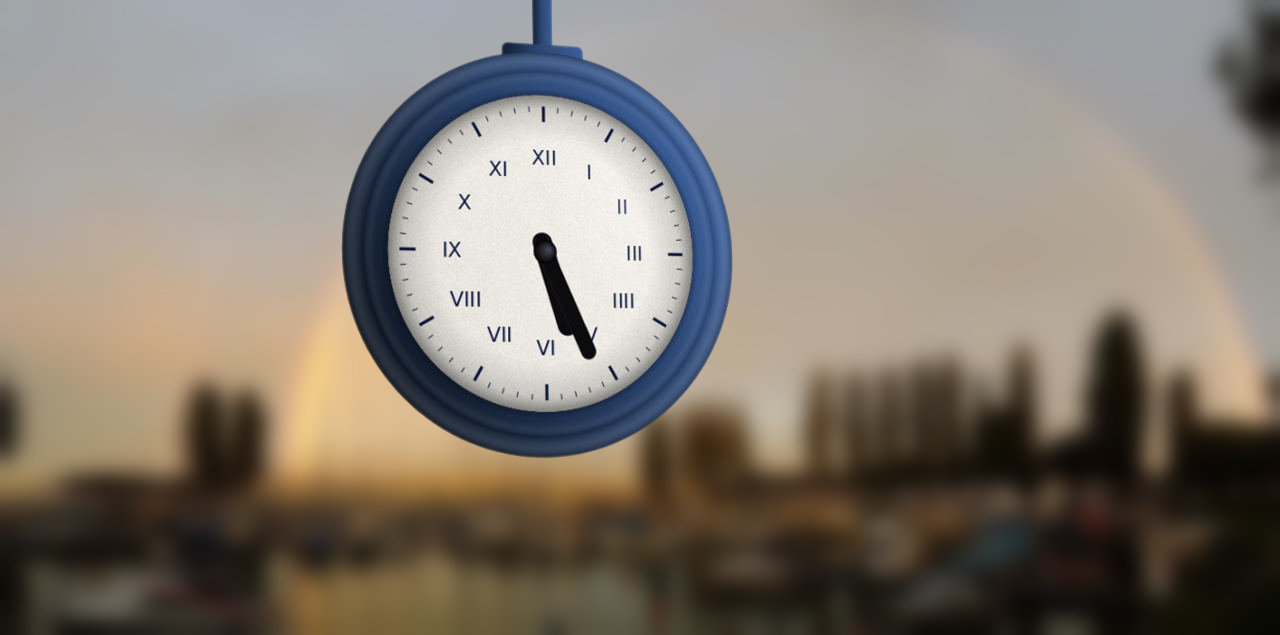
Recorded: 5:26
